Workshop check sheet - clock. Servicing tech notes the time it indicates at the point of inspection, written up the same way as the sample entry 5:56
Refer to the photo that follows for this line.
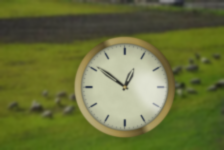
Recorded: 12:51
